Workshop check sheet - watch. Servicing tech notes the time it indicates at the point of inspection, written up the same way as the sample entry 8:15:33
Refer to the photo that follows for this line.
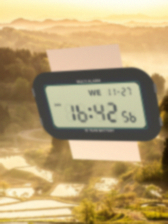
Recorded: 16:42:56
